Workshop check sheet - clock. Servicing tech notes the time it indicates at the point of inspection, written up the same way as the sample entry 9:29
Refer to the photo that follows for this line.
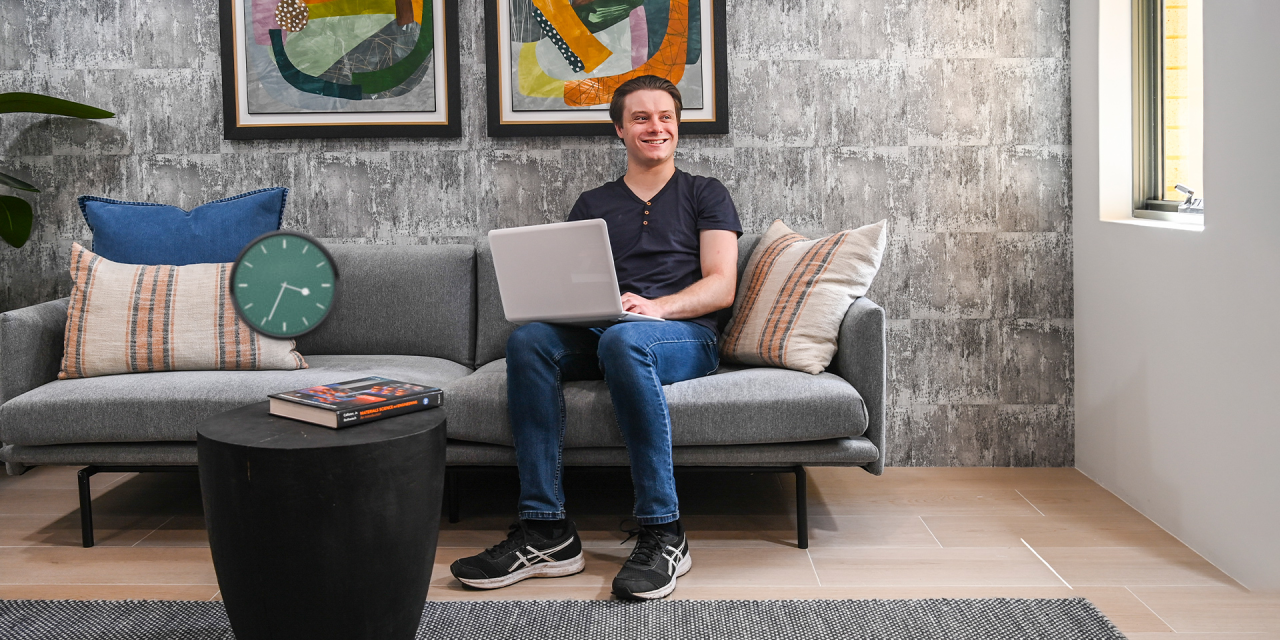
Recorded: 3:34
